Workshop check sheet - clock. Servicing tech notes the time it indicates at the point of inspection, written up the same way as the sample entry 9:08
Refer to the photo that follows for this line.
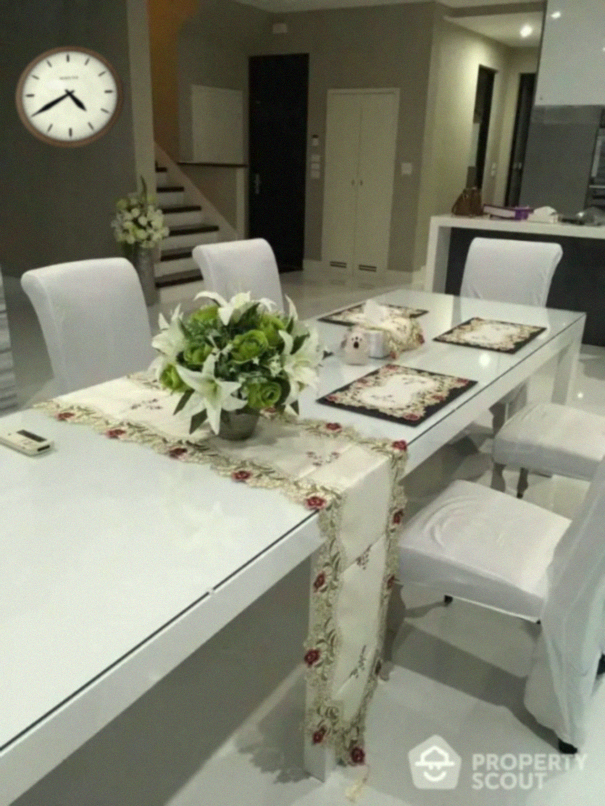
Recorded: 4:40
